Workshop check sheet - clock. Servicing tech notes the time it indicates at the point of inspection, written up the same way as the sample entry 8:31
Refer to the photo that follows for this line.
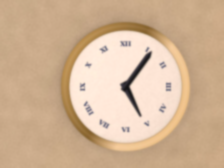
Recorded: 5:06
